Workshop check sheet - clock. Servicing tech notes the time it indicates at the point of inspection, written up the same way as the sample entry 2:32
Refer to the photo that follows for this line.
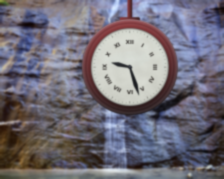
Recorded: 9:27
